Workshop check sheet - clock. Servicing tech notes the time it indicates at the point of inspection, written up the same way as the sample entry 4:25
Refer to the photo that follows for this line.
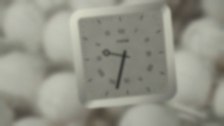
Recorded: 9:33
